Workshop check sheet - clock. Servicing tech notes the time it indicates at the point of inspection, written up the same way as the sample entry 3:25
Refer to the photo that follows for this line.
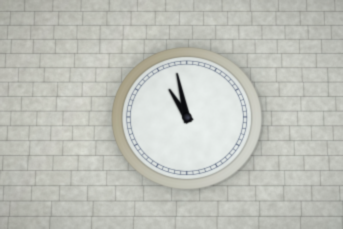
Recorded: 10:58
